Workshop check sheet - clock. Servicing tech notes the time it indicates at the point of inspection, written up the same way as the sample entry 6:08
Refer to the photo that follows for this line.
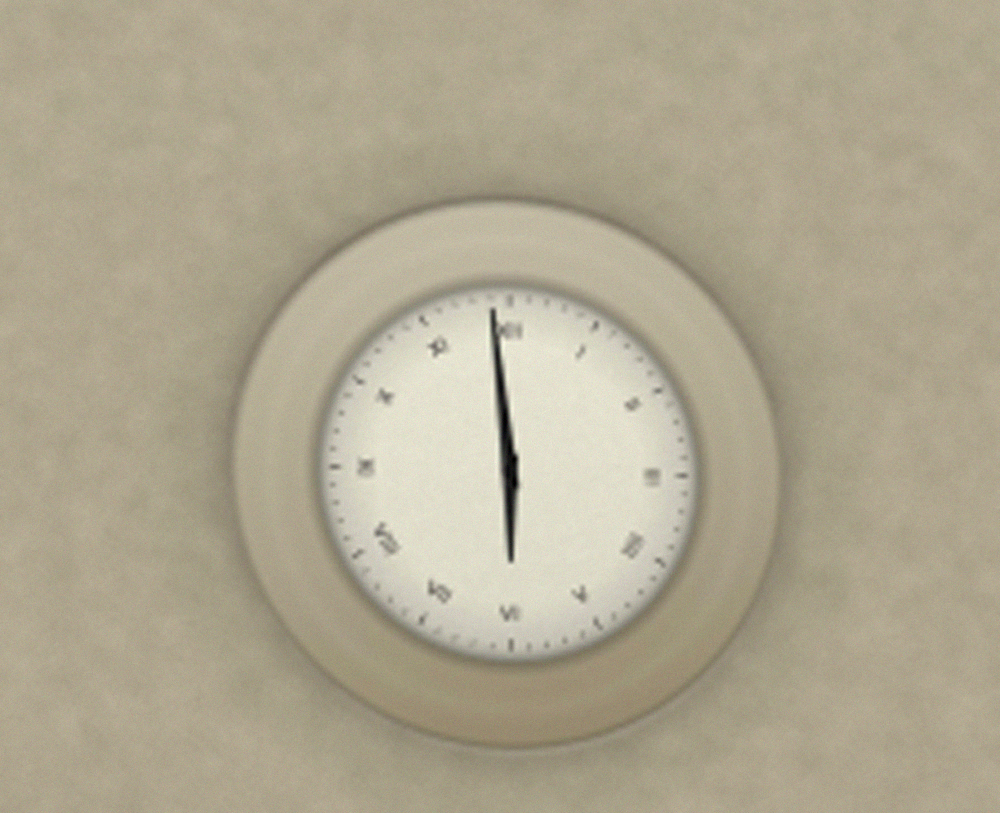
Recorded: 5:59
